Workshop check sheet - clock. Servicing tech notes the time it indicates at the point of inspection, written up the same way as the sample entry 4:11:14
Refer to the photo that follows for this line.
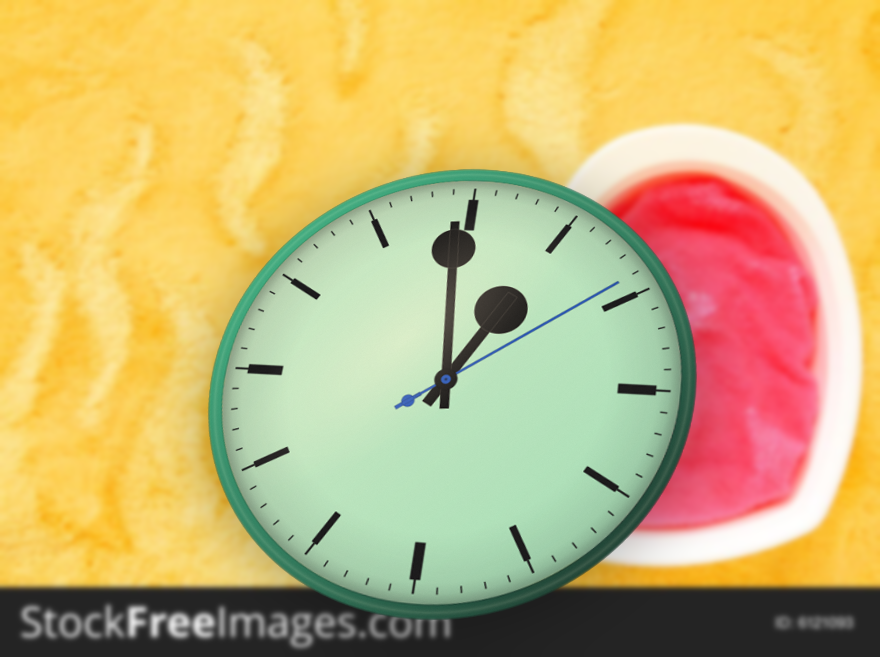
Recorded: 12:59:09
